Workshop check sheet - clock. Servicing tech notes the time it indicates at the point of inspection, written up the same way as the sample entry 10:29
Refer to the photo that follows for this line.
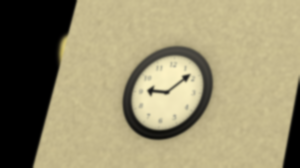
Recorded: 9:08
